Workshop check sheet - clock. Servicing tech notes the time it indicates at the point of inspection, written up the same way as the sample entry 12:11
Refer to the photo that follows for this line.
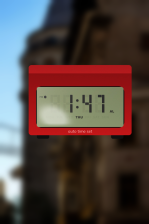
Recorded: 1:47
